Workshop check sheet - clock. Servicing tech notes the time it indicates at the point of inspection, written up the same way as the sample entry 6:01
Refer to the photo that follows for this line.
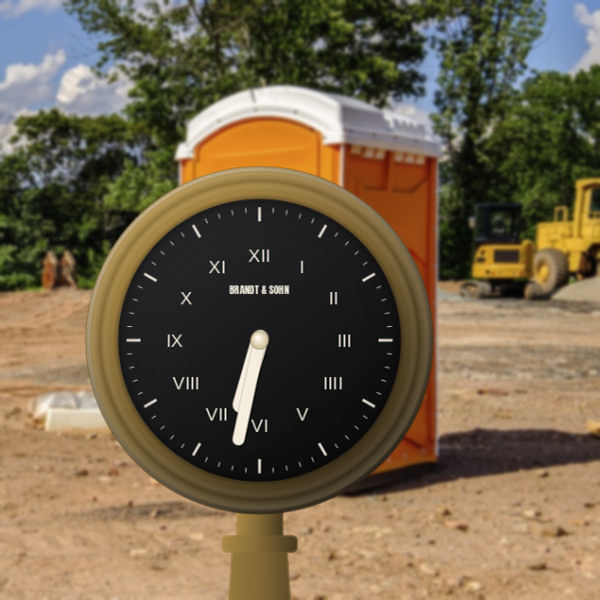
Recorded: 6:32
